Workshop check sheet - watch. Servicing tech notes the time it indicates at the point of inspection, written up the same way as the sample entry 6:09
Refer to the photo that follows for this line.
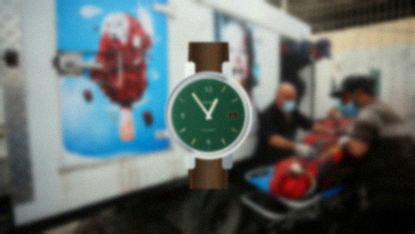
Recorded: 12:54
